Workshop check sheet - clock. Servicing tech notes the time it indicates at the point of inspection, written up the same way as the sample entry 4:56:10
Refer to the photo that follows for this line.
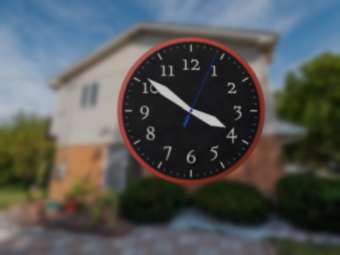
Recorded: 3:51:04
